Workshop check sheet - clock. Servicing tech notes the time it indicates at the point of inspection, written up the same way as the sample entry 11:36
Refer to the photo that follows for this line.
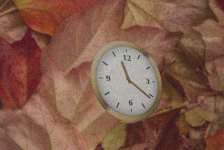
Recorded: 11:21
